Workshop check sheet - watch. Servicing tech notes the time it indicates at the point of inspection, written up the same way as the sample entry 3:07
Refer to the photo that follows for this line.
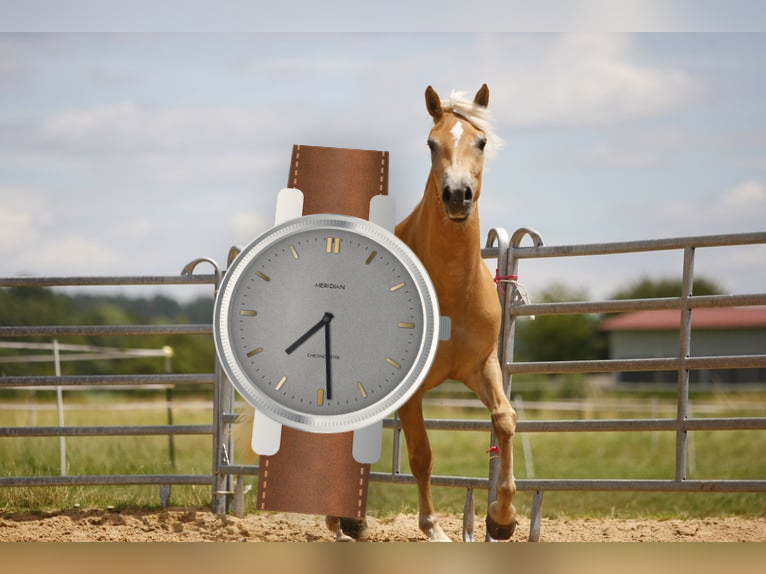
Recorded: 7:29
